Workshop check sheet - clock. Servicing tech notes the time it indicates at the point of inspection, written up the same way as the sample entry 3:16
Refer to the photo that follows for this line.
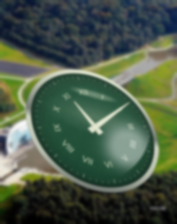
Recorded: 11:10
